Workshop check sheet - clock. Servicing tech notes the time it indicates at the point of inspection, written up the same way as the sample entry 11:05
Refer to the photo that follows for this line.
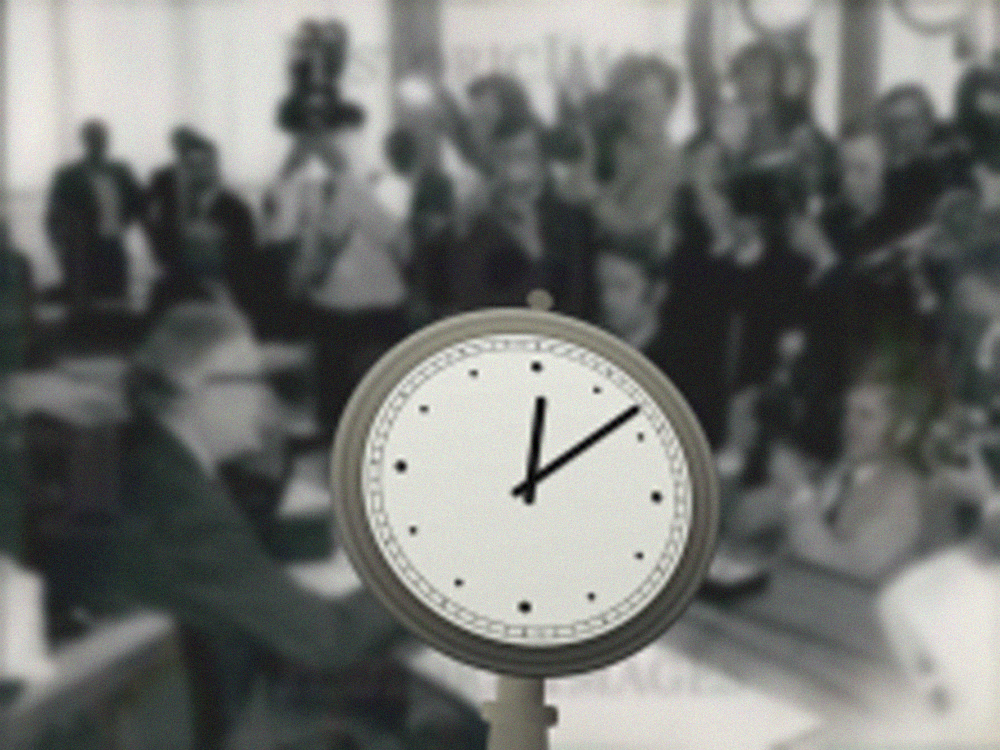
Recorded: 12:08
